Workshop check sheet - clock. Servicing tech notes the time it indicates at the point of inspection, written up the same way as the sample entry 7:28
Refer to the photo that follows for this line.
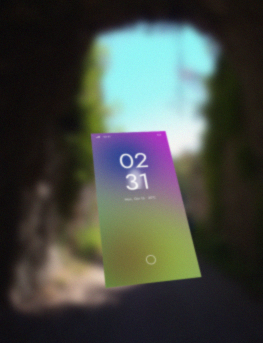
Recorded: 2:31
